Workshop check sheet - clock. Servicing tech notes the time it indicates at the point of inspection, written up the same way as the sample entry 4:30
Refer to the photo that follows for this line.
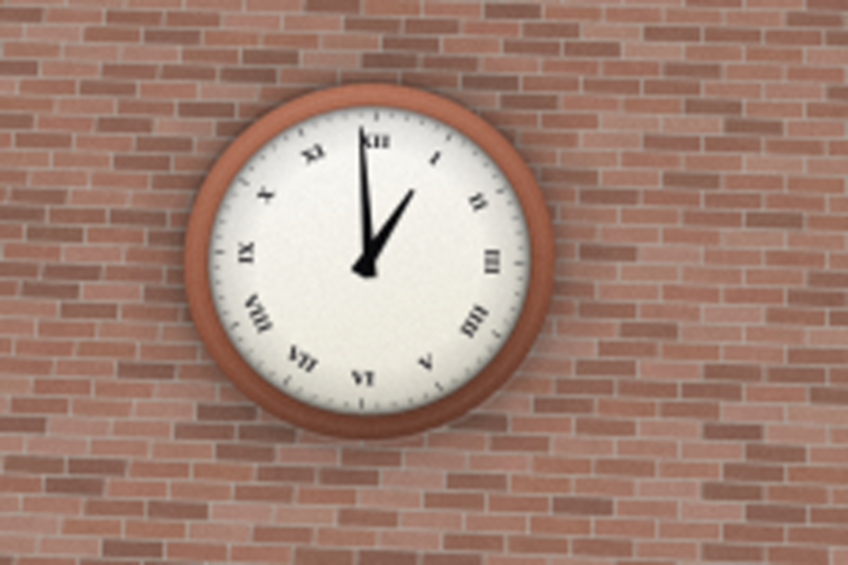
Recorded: 12:59
